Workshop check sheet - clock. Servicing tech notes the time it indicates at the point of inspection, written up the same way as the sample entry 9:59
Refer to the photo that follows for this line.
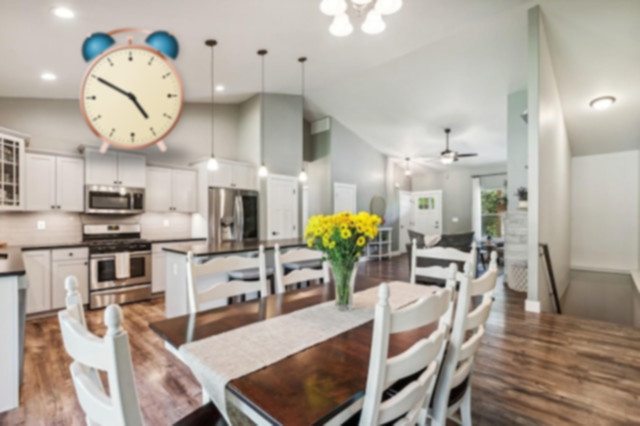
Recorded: 4:50
